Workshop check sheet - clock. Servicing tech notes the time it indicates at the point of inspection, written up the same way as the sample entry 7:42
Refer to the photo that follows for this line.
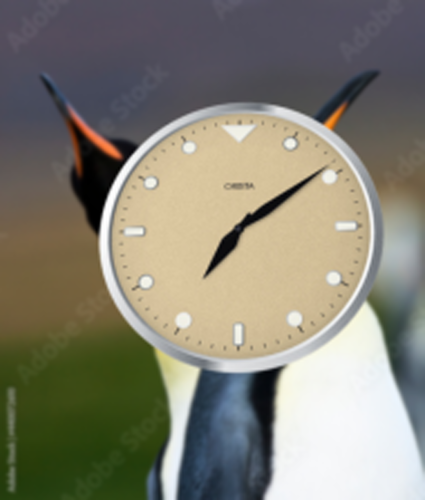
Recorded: 7:09
